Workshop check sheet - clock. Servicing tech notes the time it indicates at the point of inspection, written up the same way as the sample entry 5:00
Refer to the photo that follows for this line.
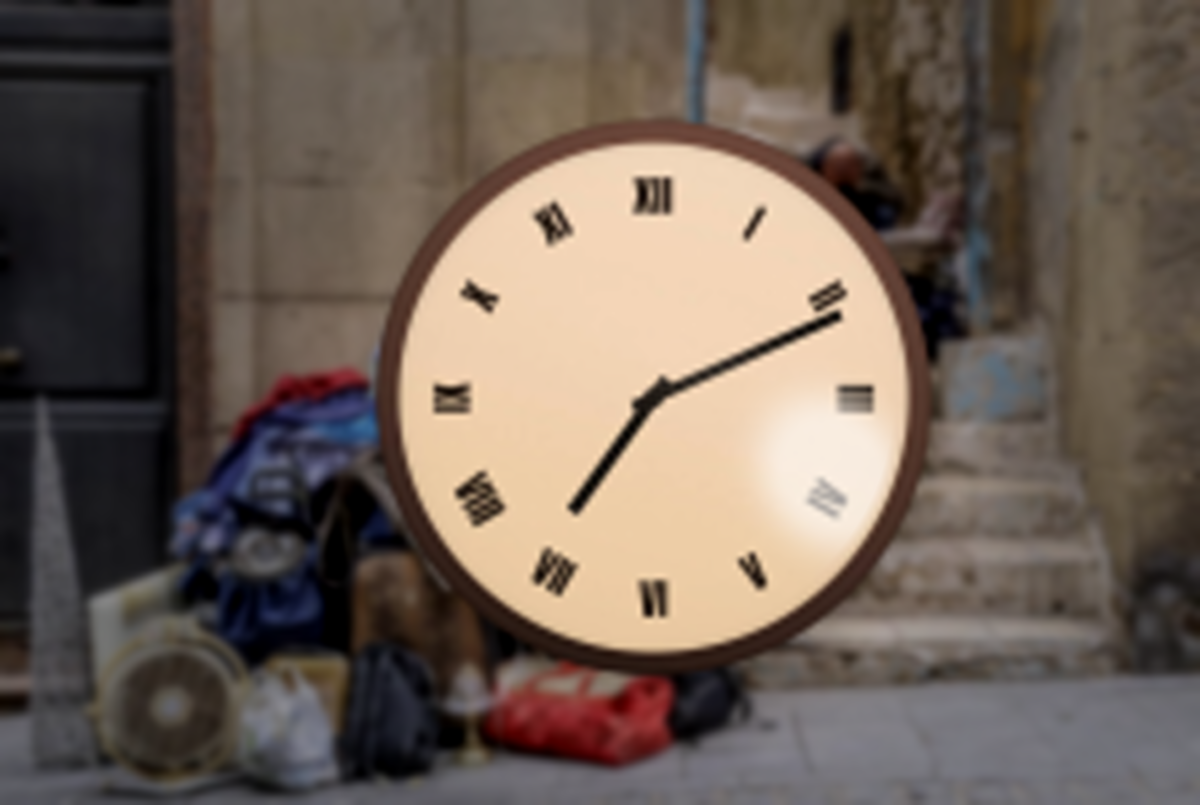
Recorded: 7:11
